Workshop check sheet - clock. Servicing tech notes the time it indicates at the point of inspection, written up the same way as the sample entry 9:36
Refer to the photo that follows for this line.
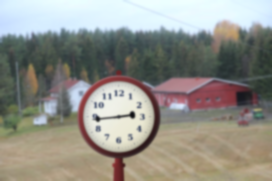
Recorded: 2:44
